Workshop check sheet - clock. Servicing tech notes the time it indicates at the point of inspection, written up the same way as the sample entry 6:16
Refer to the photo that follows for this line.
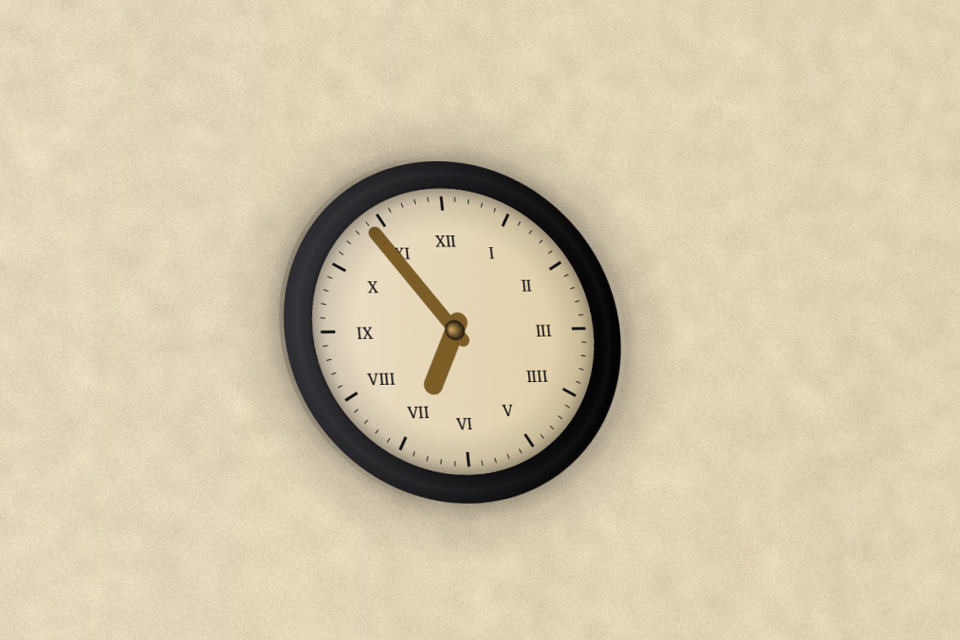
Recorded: 6:54
